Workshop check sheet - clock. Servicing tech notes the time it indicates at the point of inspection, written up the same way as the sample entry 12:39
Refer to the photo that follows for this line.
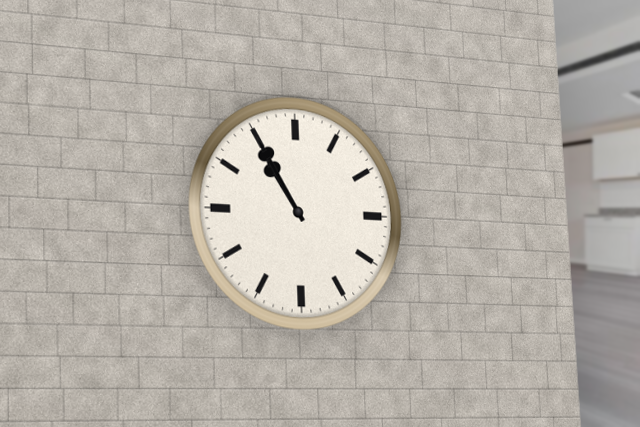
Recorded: 10:55
